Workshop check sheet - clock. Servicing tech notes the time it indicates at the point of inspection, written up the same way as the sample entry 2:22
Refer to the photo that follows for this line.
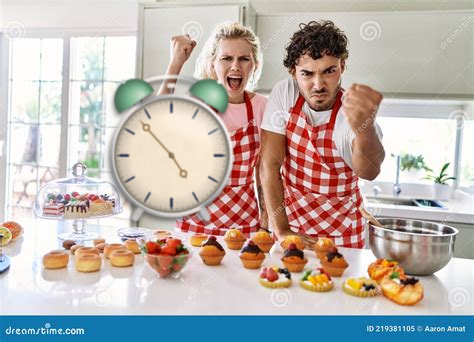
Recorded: 4:53
